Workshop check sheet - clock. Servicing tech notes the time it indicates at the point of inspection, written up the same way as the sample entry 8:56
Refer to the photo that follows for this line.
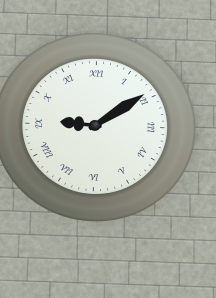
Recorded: 9:09
